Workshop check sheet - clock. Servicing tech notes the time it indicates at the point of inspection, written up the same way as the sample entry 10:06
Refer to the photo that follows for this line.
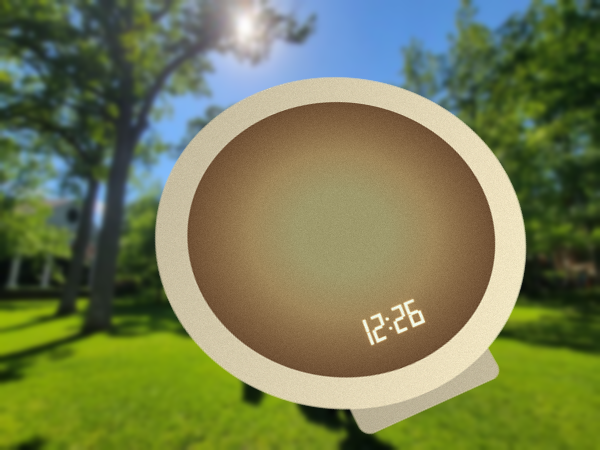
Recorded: 12:26
